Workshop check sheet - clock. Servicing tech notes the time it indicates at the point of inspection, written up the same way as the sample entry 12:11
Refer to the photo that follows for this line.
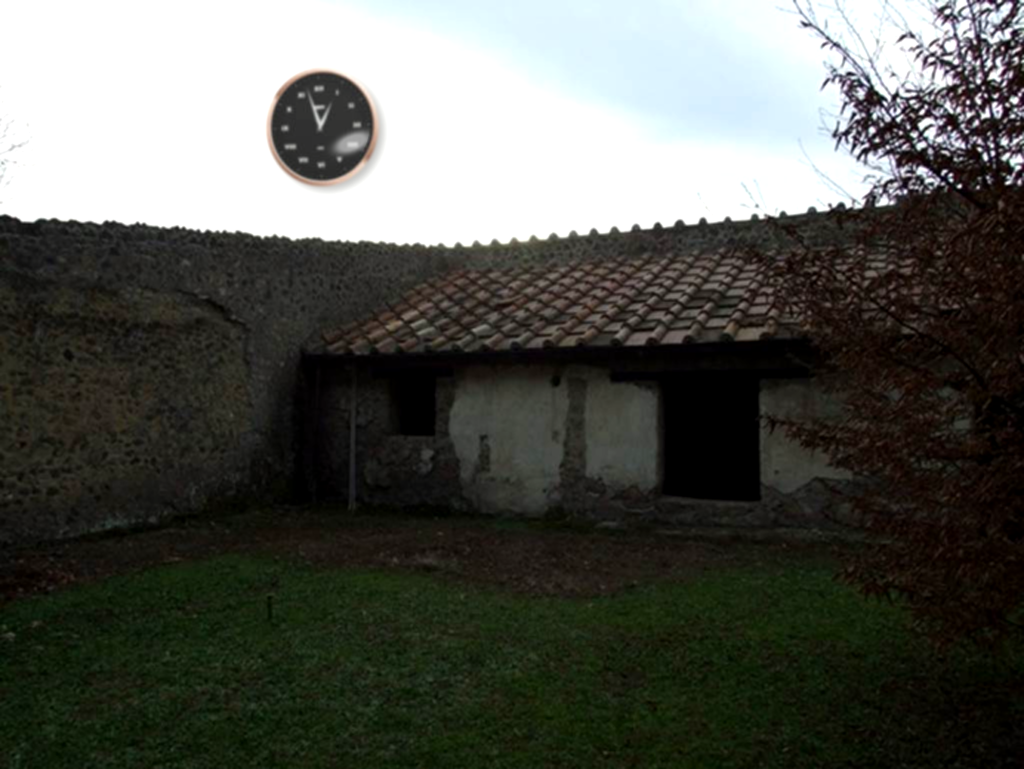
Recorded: 12:57
